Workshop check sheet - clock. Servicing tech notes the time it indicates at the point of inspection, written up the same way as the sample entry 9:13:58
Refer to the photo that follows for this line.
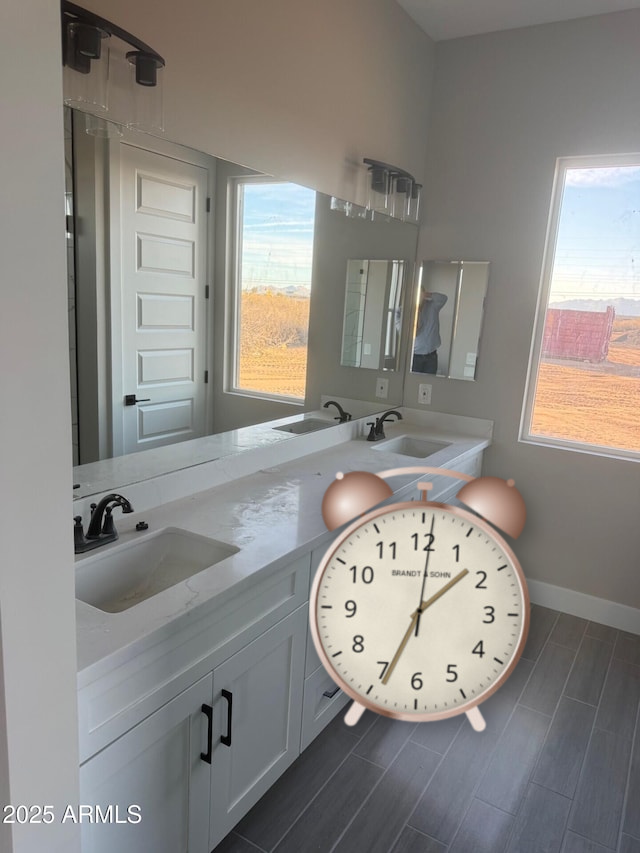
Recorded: 1:34:01
